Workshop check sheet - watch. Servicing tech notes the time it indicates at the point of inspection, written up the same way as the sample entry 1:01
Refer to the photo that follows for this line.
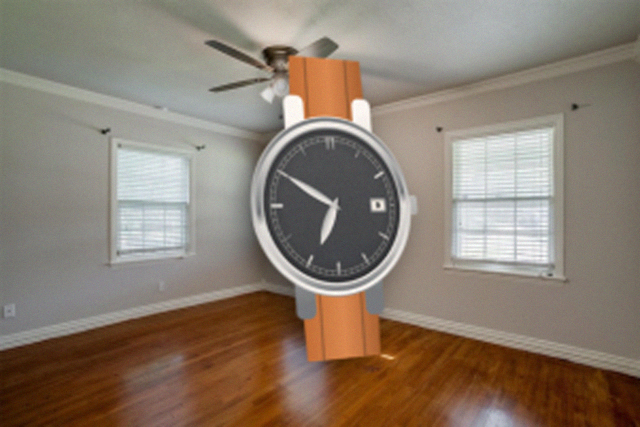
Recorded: 6:50
